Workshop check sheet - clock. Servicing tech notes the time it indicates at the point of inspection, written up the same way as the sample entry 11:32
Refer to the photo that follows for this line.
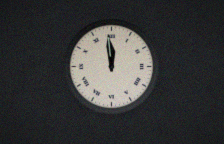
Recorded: 11:59
